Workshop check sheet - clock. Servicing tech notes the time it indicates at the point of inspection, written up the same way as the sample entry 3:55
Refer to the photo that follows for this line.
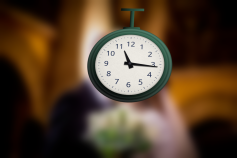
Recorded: 11:16
